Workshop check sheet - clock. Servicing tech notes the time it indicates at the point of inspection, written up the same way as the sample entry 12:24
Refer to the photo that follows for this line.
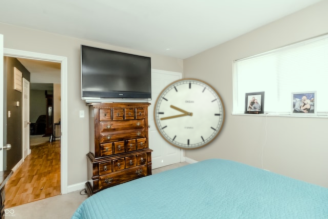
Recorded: 9:43
